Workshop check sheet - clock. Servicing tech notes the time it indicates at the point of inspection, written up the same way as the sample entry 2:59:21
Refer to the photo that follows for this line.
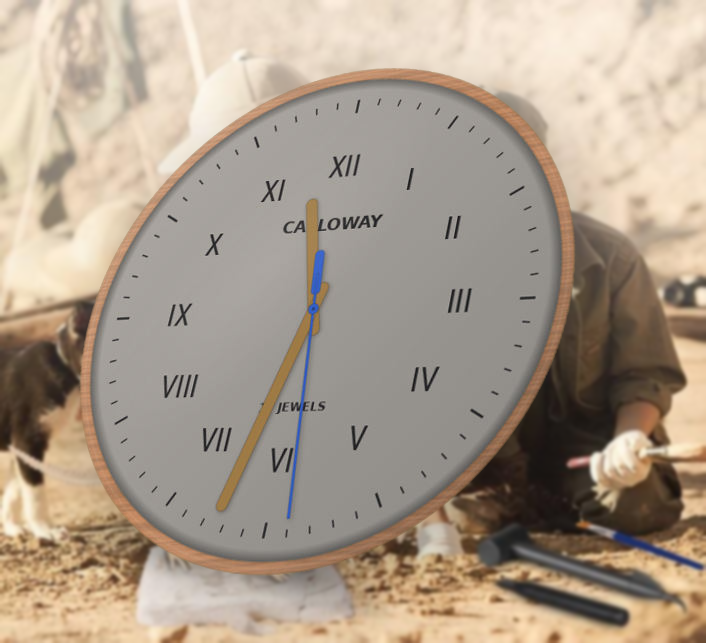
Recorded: 11:32:29
